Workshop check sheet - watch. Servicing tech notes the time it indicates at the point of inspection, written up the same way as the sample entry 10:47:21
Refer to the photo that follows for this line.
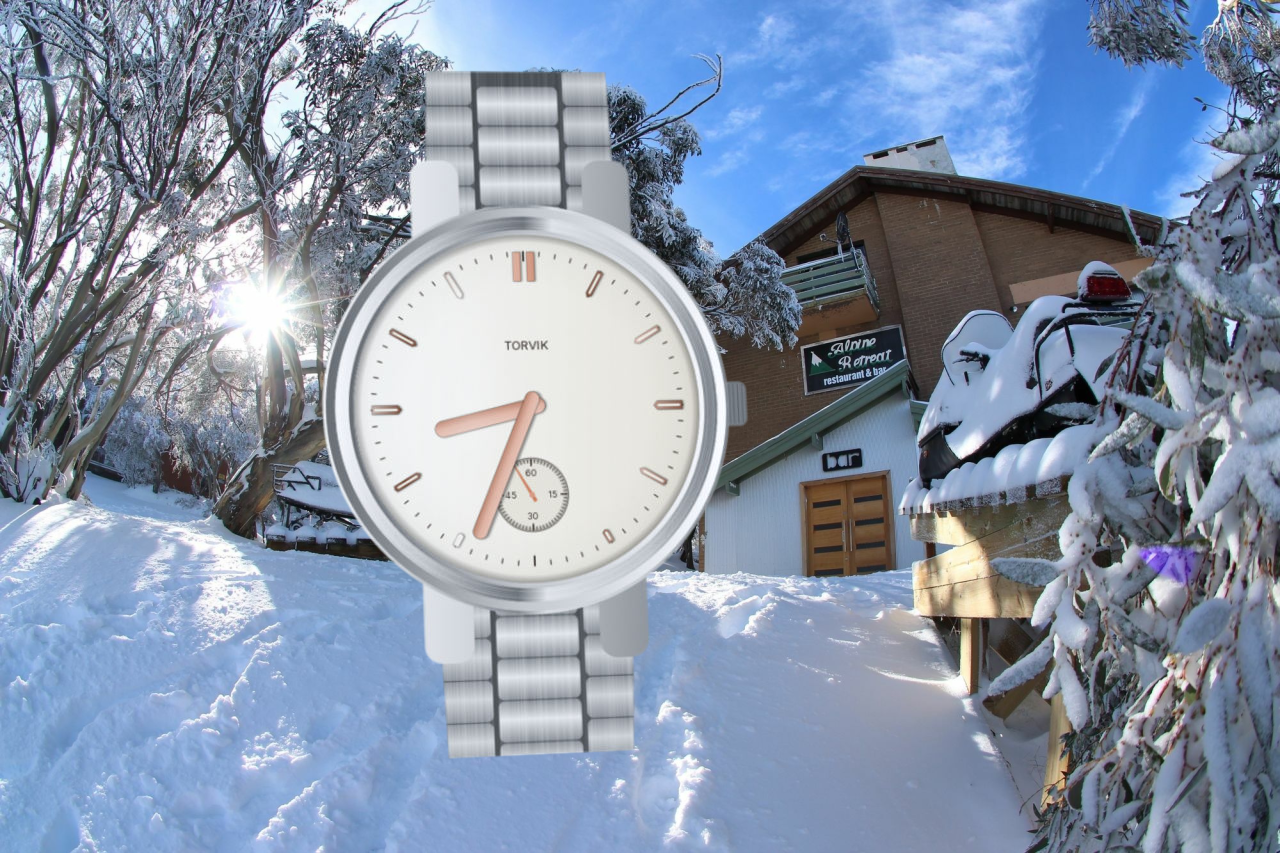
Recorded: 8:33:55
